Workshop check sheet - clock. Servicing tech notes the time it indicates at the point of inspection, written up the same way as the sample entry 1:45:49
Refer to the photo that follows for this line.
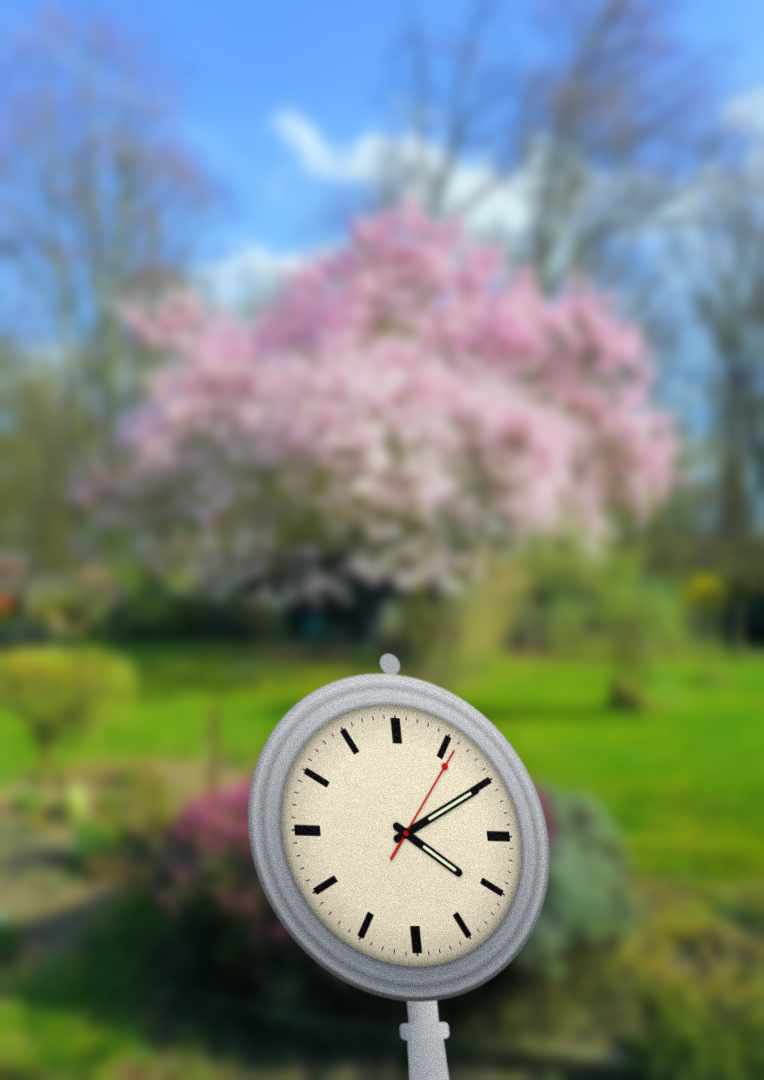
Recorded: 4:10:06
